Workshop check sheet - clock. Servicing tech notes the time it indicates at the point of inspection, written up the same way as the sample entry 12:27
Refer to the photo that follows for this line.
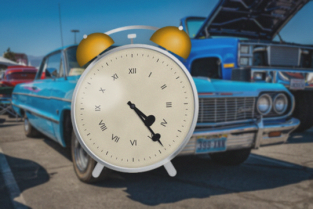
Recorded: 4:24
